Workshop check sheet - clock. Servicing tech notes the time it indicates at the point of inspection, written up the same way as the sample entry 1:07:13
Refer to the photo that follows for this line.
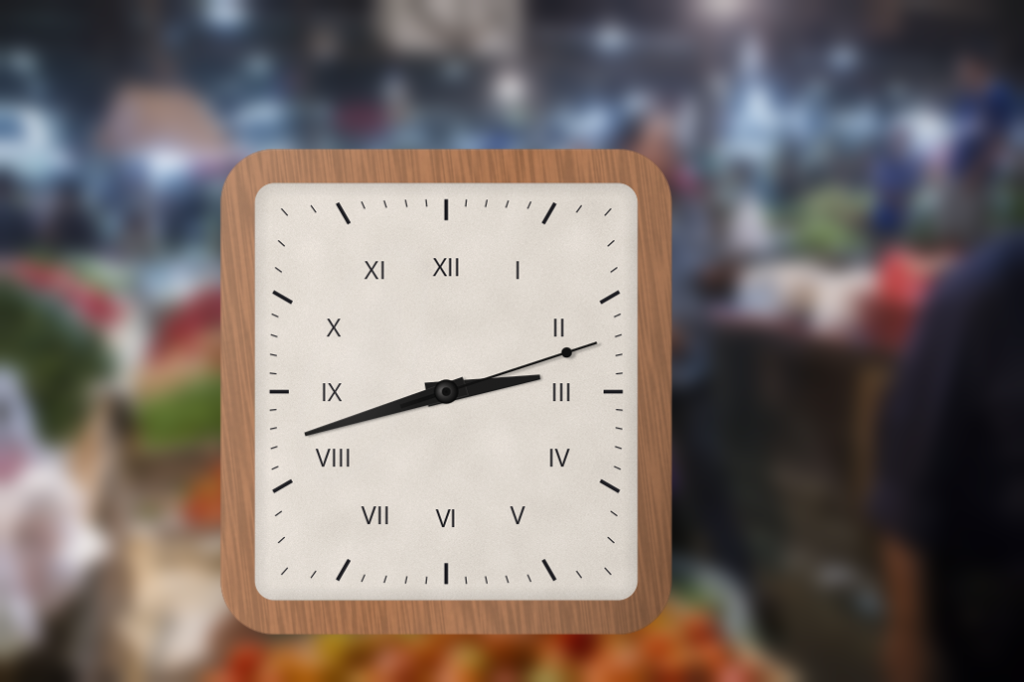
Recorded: 2:42:12
